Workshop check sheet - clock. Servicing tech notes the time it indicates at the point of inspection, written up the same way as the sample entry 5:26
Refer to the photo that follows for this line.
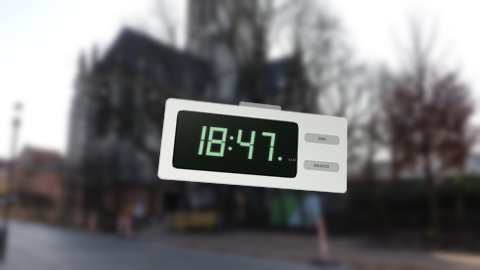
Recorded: 18:47
